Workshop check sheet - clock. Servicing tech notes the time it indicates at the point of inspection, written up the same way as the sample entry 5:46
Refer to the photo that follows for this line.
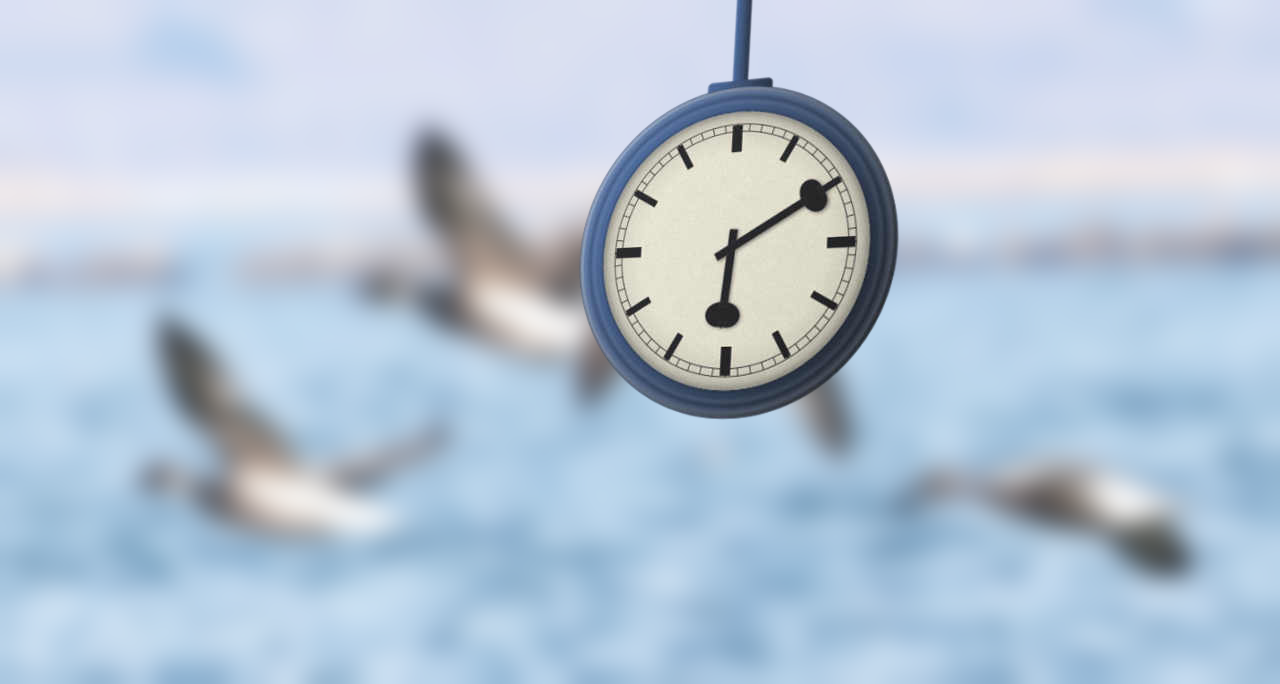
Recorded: 6:10
